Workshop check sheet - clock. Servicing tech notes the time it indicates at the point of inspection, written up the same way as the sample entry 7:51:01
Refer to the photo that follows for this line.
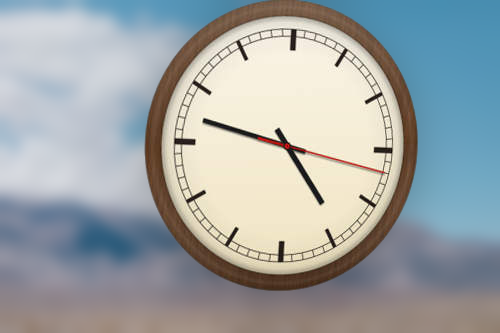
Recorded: 4:47:17
